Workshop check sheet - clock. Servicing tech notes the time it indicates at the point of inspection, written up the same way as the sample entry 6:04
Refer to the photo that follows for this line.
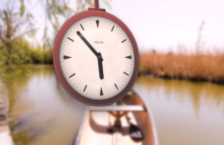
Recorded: 5:53
